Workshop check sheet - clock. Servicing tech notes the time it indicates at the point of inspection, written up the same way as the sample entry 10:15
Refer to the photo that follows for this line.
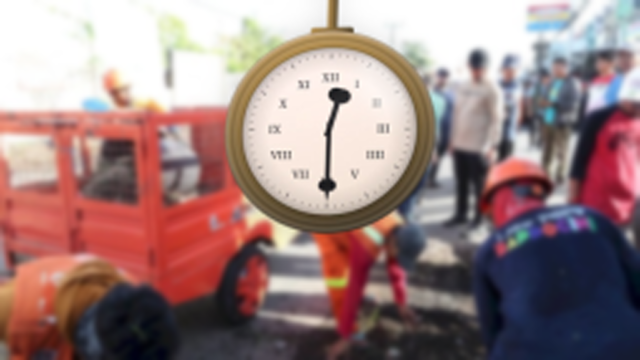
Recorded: 12:30
